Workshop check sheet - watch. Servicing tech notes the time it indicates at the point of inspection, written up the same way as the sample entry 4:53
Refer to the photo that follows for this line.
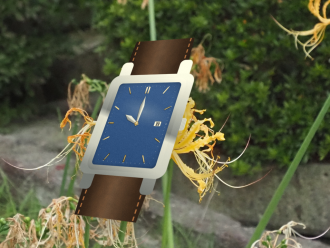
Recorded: 10:00
